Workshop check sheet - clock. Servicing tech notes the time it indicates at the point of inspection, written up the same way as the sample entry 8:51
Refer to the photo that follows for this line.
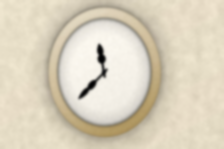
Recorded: 11:38
